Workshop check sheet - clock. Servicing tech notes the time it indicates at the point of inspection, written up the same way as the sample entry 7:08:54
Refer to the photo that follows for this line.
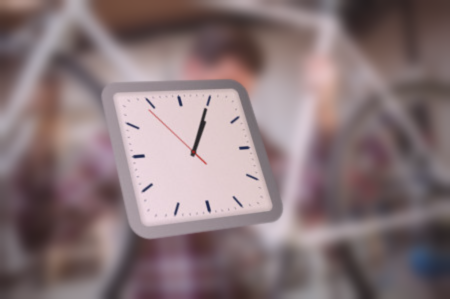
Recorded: 1:04:54
